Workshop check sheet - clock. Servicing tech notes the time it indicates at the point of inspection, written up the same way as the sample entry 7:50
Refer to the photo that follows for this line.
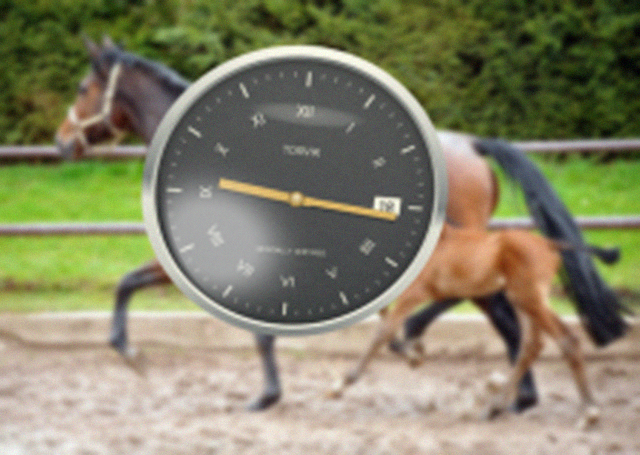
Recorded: 9:16
